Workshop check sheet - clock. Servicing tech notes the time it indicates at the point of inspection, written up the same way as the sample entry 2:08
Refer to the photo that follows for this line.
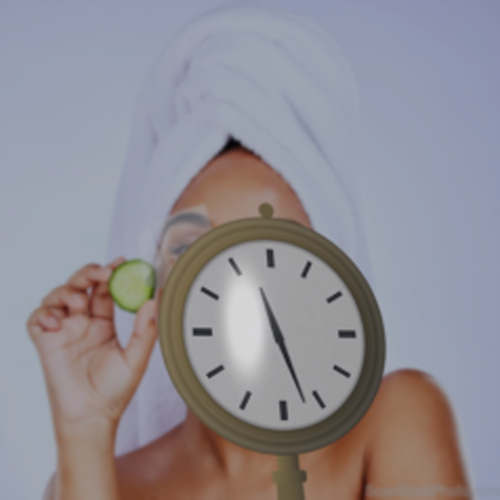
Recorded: 11:27
